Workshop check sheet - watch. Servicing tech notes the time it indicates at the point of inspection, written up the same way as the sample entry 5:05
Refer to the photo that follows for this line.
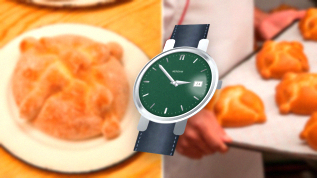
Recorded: 2:52
